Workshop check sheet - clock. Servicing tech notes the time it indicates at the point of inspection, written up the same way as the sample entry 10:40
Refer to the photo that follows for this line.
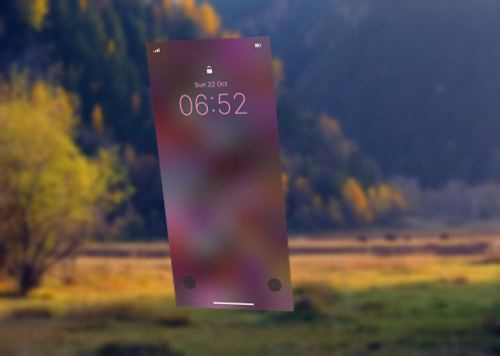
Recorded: 6:52
